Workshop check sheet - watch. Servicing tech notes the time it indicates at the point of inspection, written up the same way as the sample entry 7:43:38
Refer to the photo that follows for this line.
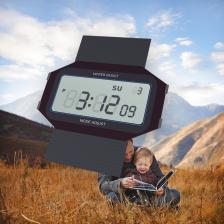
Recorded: 3:12:09
